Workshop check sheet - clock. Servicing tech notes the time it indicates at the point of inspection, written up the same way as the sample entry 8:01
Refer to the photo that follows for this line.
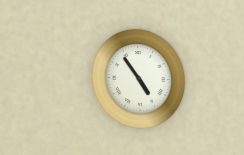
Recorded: 4:54
